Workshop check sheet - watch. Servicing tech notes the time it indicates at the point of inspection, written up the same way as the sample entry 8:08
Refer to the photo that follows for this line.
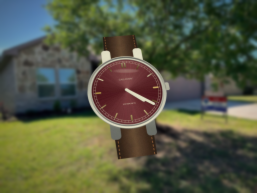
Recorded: 4:21
